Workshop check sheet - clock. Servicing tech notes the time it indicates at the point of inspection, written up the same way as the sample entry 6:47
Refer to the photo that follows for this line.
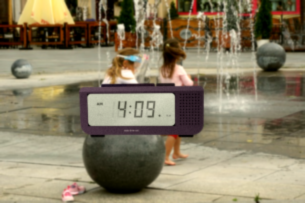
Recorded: 4:09
